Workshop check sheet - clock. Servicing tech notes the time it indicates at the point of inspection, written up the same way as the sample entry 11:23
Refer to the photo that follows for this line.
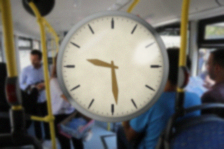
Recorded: 9:29
